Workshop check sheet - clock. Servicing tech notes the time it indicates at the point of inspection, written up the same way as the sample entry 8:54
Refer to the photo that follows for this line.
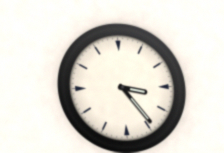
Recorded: 3:24
